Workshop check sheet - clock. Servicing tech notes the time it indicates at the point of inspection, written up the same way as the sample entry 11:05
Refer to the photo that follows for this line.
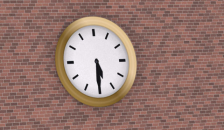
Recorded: 5:30
